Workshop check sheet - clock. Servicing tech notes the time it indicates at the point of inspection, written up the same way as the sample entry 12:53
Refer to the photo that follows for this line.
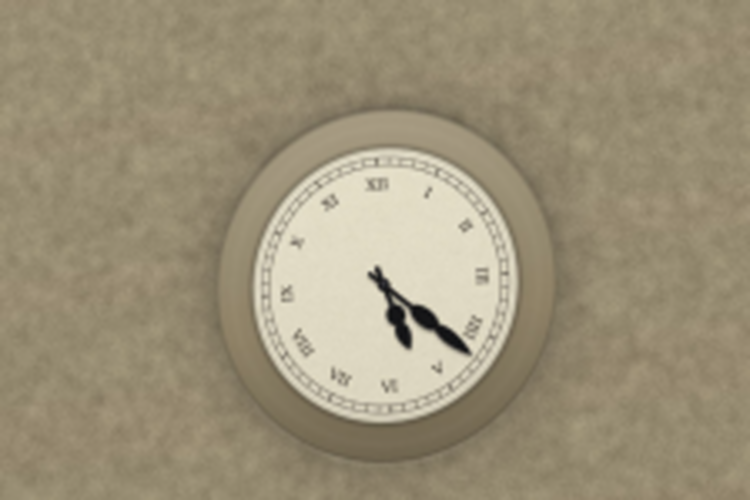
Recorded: 5:22
